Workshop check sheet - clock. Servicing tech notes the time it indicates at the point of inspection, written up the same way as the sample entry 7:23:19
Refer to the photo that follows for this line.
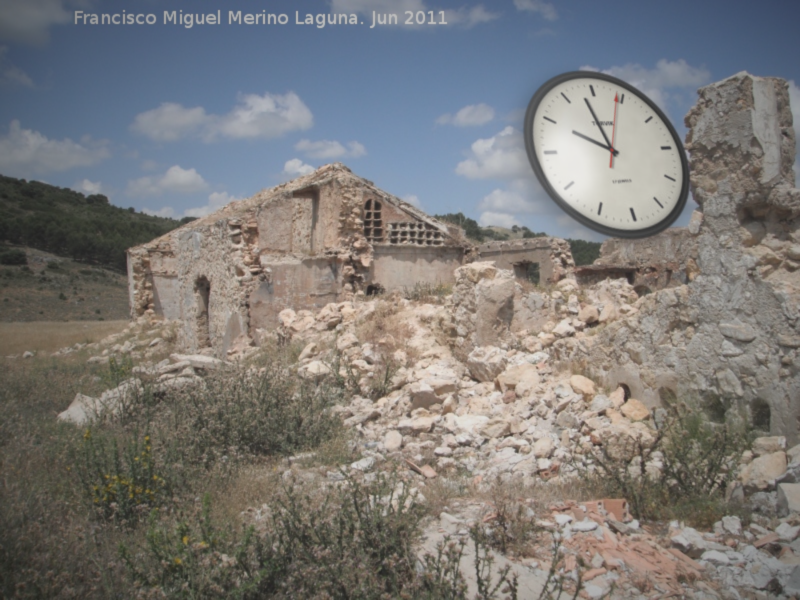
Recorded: 9:58:04
